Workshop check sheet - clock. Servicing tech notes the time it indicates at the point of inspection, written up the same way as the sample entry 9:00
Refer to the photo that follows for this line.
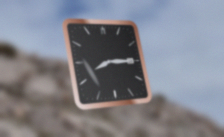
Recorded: 8:15
